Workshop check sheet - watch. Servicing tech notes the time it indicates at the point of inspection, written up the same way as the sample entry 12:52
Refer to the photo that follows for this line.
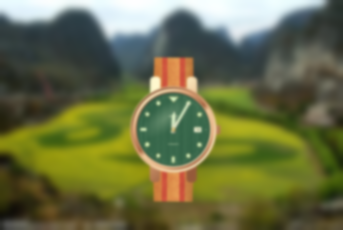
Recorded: 12:05
